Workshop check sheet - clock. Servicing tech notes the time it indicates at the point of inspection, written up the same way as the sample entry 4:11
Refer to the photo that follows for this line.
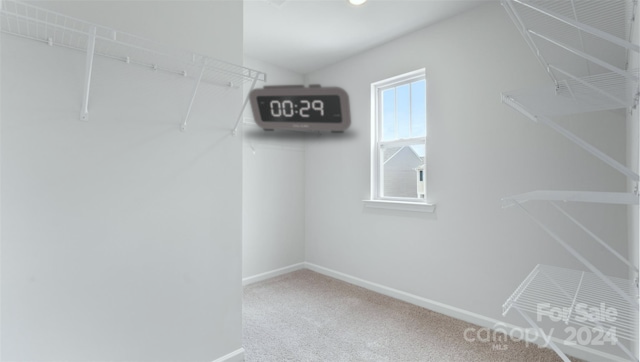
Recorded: 0:29
